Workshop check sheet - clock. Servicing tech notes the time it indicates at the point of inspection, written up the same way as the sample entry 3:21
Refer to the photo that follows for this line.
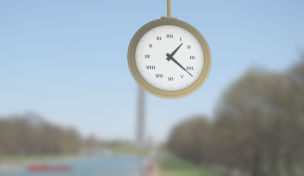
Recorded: 1:22
